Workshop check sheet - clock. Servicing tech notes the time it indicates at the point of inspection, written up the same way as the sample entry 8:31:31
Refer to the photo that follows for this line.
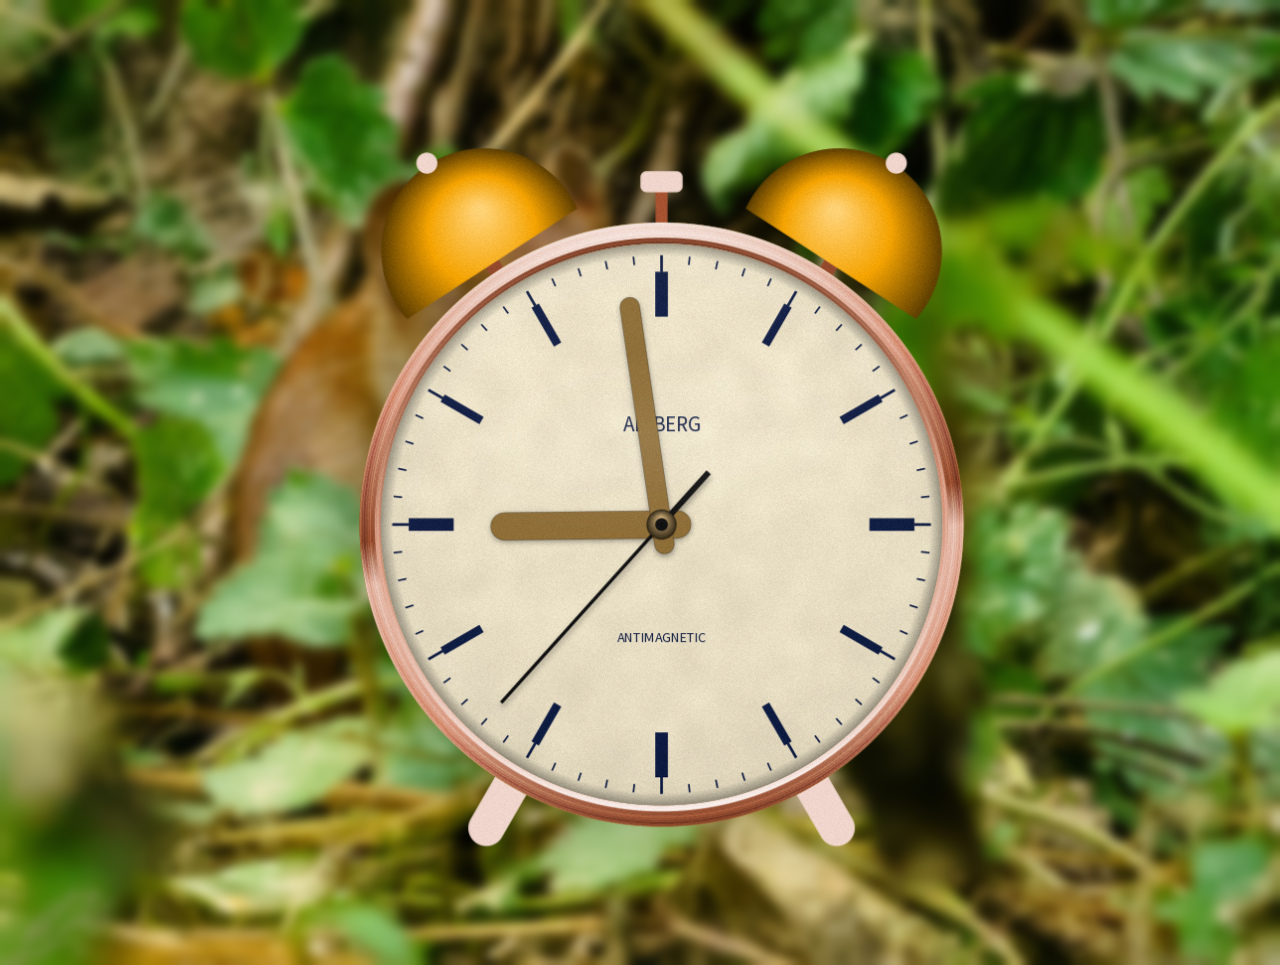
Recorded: 8:58:37
